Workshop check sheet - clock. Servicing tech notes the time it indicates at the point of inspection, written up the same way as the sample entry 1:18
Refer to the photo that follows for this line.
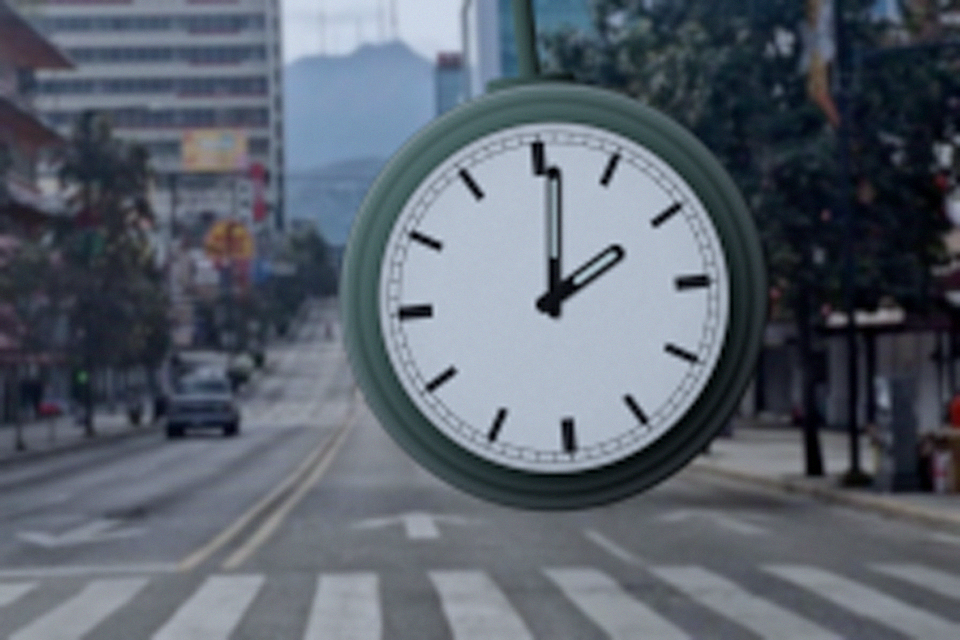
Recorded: 2:01
